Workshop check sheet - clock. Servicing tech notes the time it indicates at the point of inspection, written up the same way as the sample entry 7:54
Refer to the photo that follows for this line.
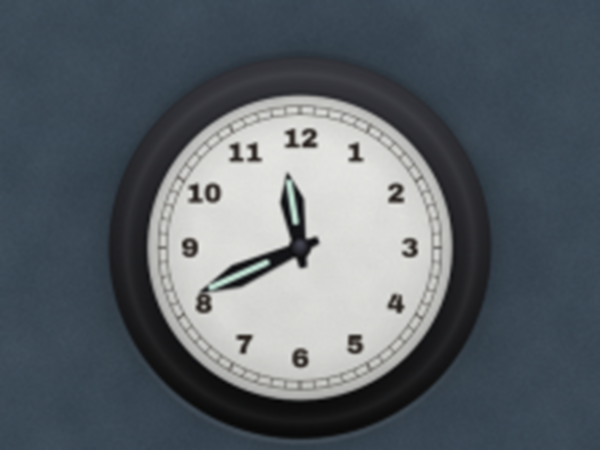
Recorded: 11:41
